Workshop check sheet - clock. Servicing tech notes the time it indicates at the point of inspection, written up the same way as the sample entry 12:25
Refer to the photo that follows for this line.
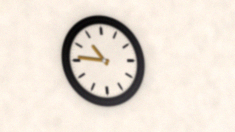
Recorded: 10:46
